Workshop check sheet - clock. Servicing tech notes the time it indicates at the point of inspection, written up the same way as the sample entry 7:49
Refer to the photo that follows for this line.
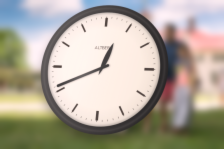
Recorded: 12:41
